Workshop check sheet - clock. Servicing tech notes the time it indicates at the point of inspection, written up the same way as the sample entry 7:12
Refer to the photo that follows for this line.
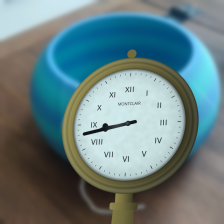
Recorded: 8:43
